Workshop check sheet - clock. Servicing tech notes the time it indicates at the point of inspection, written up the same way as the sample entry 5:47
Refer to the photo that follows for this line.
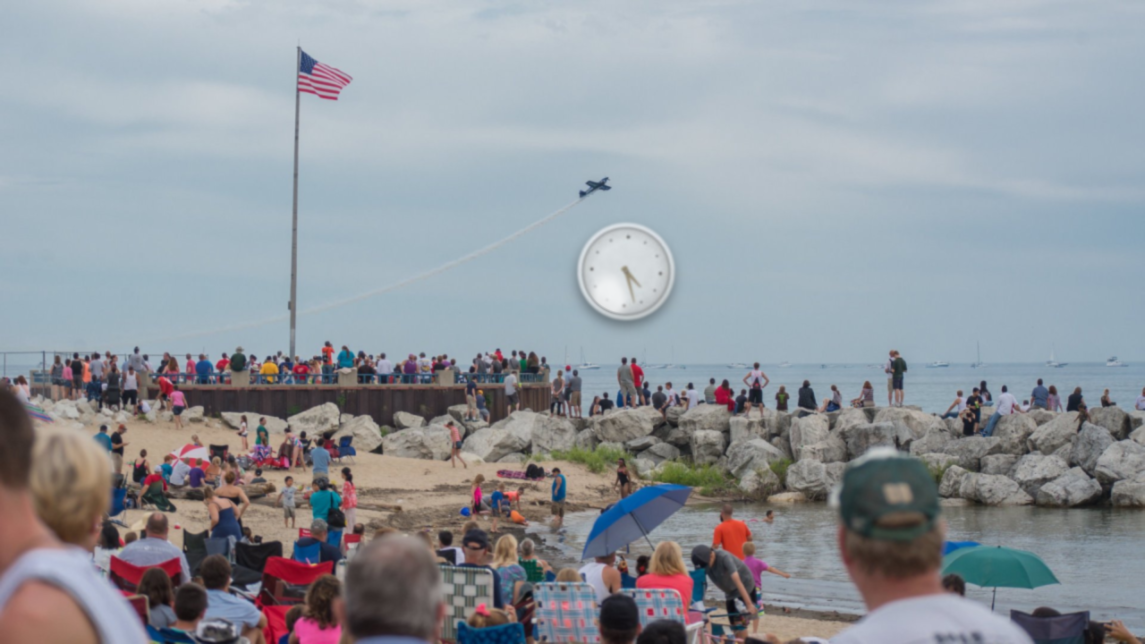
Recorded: 4:27
